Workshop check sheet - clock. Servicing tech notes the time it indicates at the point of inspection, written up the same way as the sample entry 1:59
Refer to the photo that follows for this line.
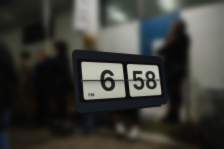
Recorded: 6:58
